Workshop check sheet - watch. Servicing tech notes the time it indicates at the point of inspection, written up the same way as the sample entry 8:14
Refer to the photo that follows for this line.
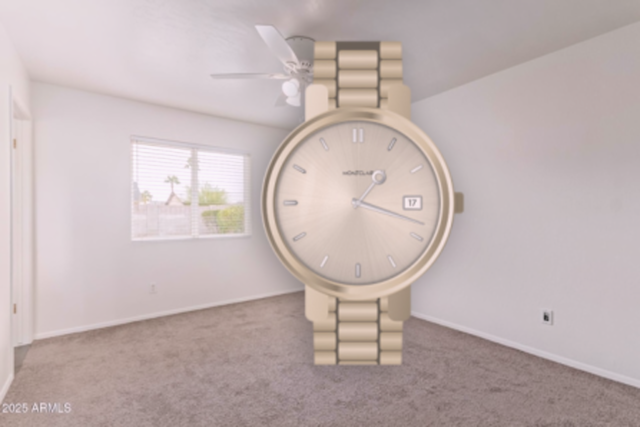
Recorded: 1:18
